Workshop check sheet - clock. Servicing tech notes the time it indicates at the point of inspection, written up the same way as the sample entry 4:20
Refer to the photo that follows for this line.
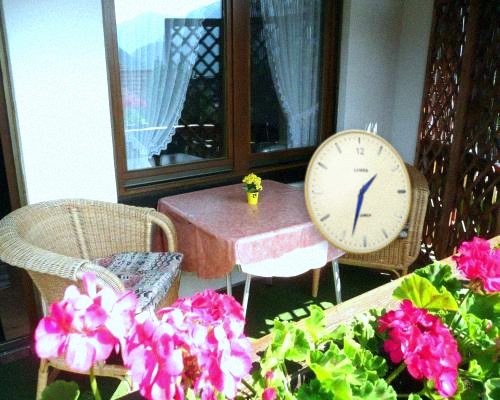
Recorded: 1:33
